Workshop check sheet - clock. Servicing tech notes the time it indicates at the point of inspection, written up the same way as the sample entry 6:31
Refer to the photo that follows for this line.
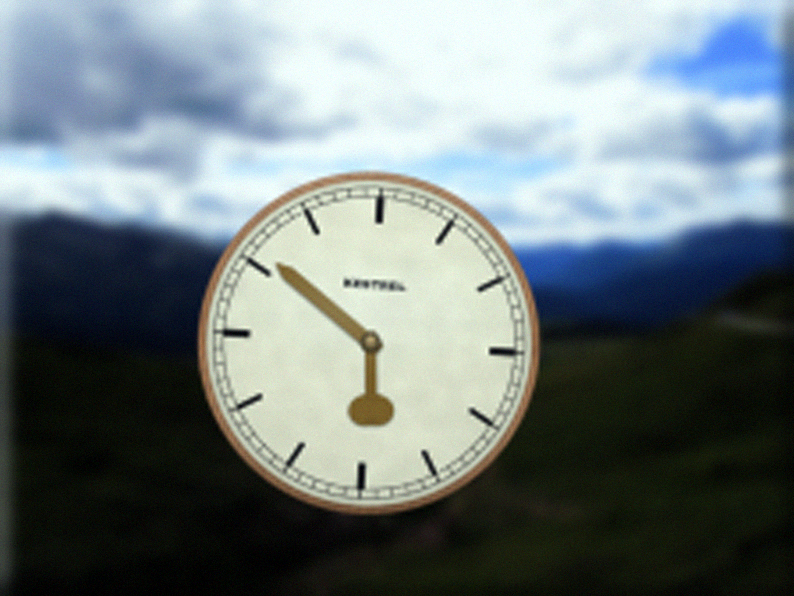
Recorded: 5:51
